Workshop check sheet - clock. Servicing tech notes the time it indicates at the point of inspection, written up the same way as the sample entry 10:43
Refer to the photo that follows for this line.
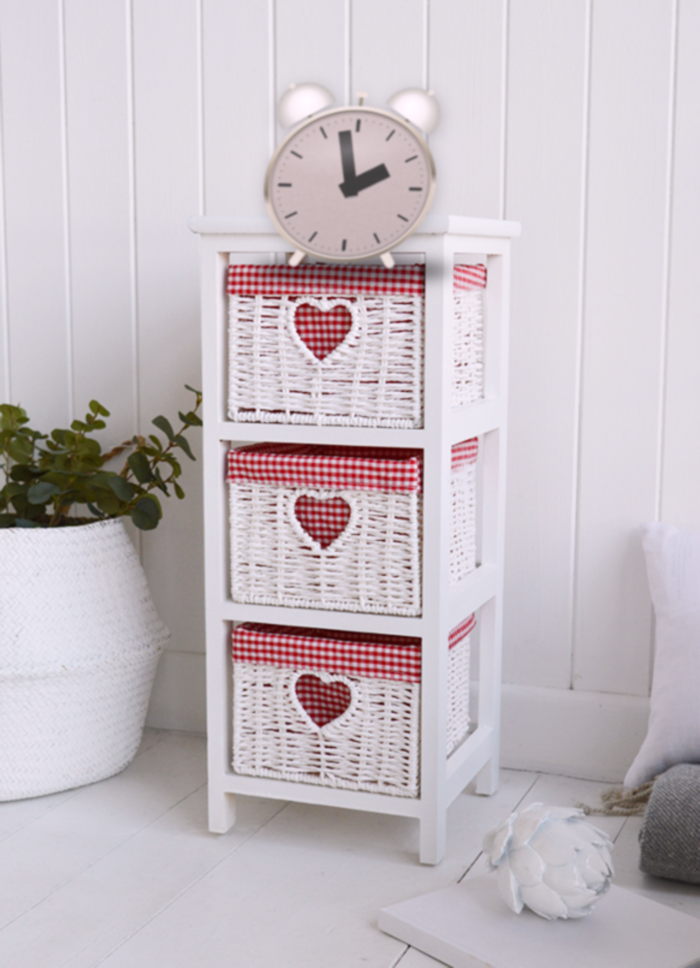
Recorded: 1:58
